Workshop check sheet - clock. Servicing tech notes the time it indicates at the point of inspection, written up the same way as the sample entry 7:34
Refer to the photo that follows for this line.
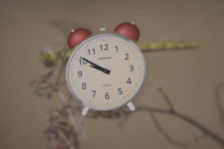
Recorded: 9:51
